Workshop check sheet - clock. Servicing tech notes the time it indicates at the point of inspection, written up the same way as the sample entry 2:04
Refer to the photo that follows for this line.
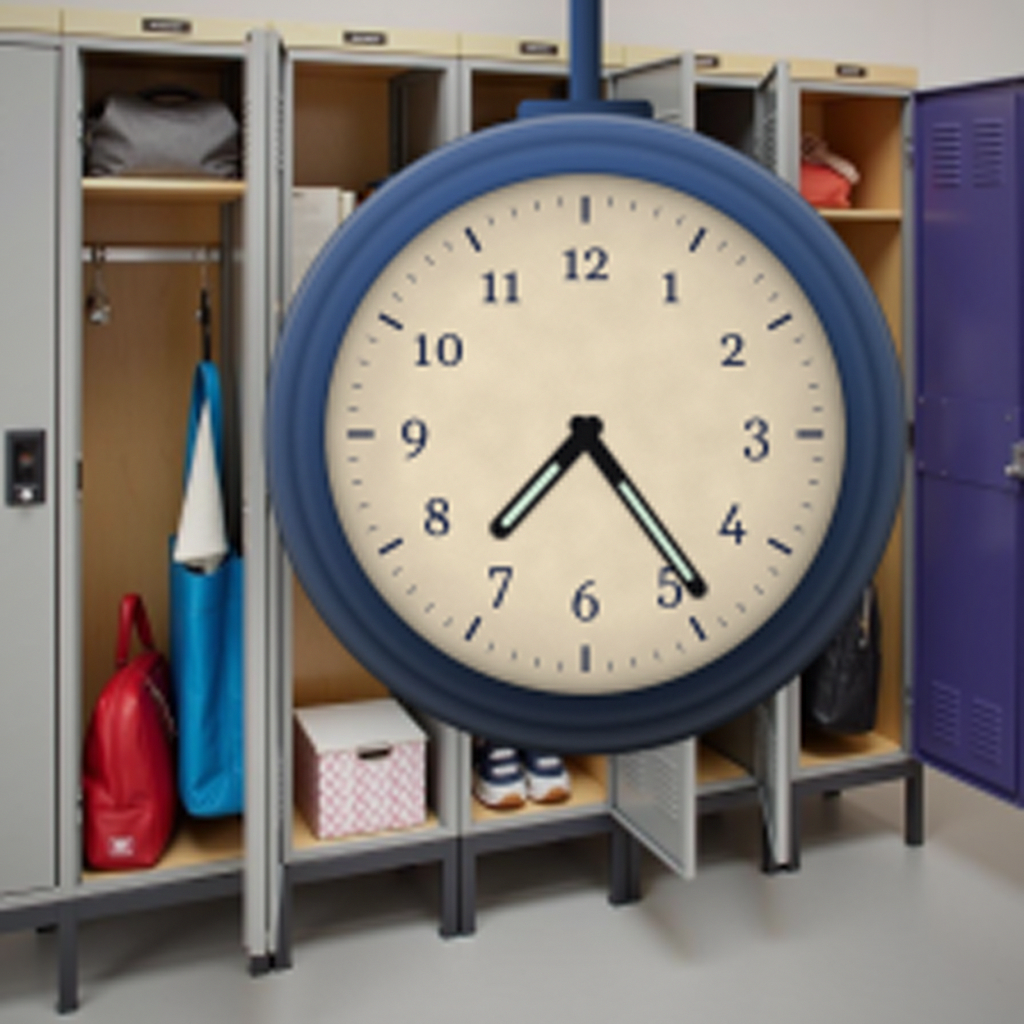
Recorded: 7:24
